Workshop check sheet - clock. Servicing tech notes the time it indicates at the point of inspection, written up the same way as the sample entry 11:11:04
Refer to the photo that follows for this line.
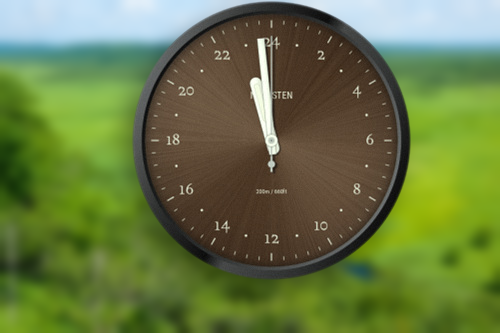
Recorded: 22:59:00
